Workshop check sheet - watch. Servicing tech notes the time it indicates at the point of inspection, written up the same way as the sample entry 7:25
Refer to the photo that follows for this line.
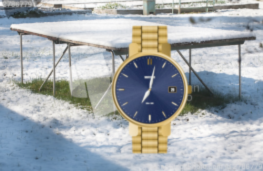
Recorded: 7:02
